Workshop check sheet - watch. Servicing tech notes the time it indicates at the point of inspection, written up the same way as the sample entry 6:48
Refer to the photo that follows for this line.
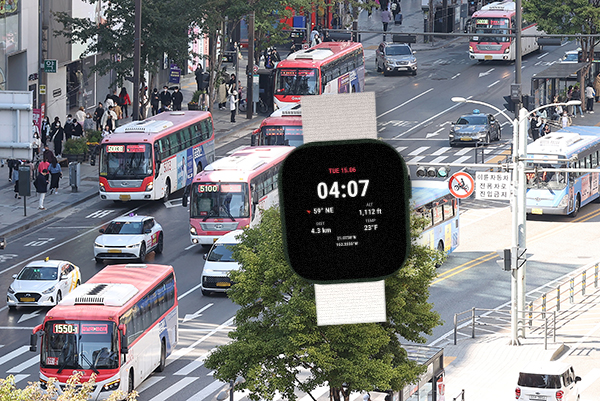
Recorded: 4:07
